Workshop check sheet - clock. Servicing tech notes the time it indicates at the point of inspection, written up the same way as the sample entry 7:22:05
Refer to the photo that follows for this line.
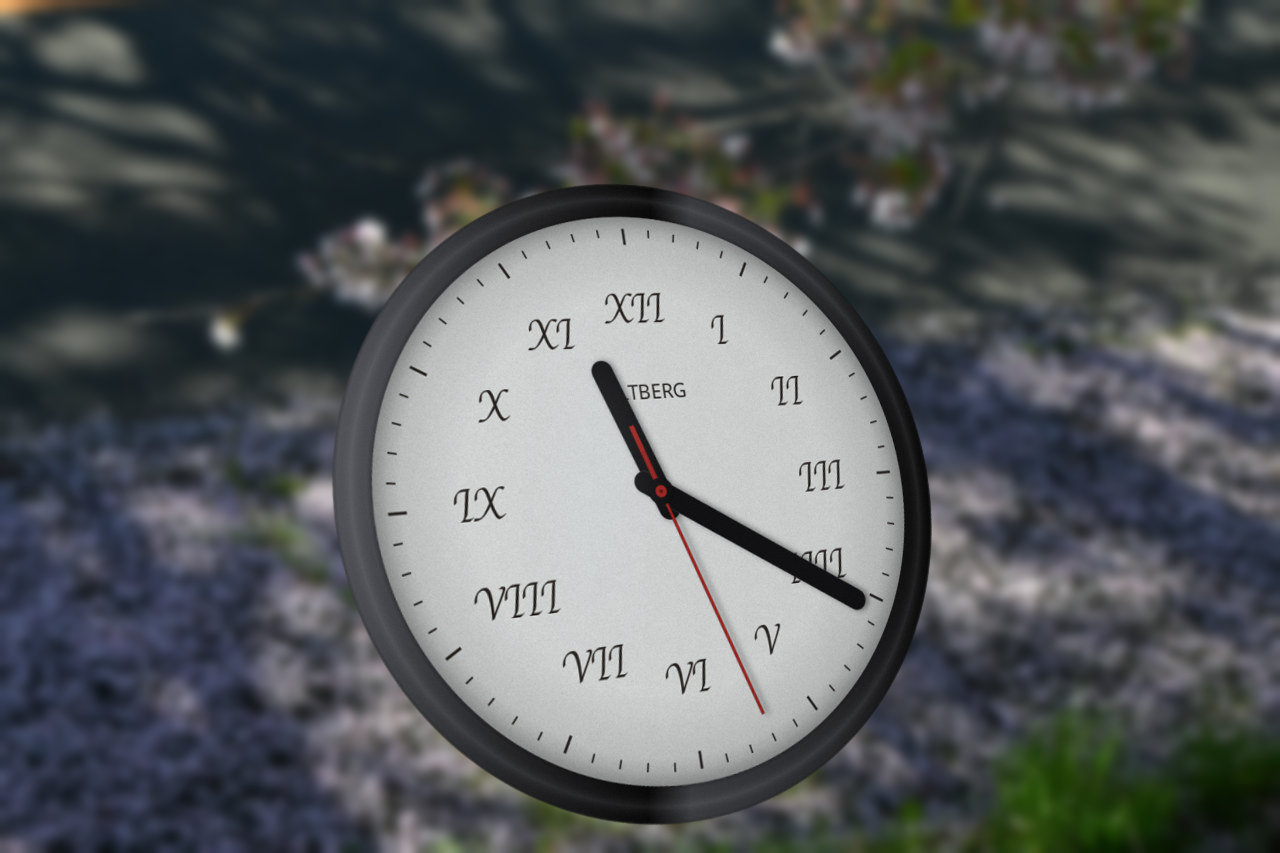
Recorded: 11:20:27
